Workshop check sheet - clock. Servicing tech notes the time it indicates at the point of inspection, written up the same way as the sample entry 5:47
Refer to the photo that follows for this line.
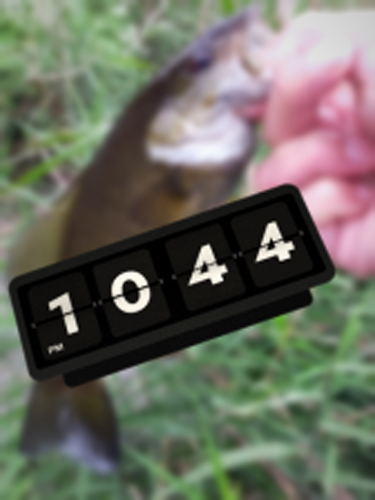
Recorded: 10:44
